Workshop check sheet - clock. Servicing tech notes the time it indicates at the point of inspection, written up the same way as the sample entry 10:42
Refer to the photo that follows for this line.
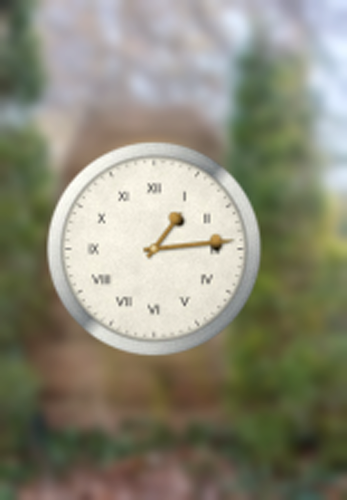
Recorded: 1:14
